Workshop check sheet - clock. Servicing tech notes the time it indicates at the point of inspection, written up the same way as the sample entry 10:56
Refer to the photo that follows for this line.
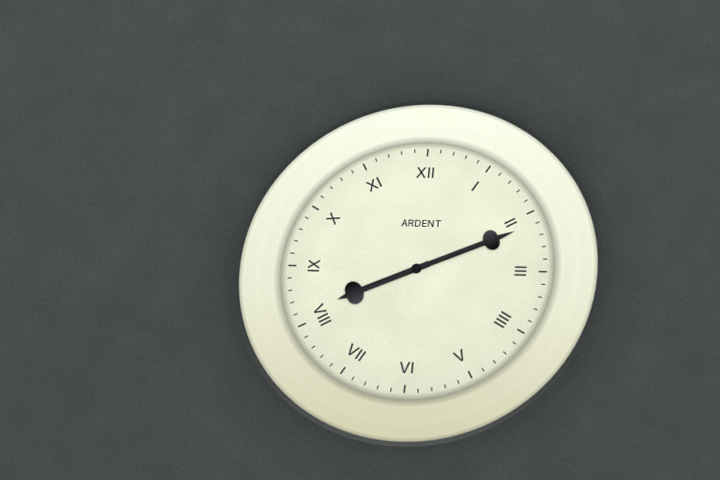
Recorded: 8:11
